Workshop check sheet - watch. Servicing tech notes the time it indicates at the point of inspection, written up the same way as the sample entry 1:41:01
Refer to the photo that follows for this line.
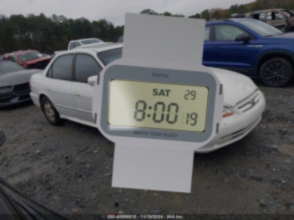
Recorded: 8:00:19
